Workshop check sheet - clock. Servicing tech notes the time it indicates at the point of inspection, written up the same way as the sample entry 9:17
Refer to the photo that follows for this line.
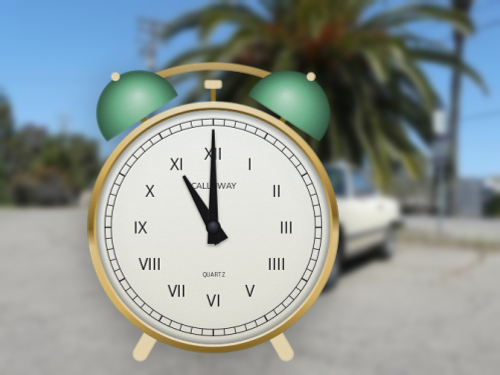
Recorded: 11:00
